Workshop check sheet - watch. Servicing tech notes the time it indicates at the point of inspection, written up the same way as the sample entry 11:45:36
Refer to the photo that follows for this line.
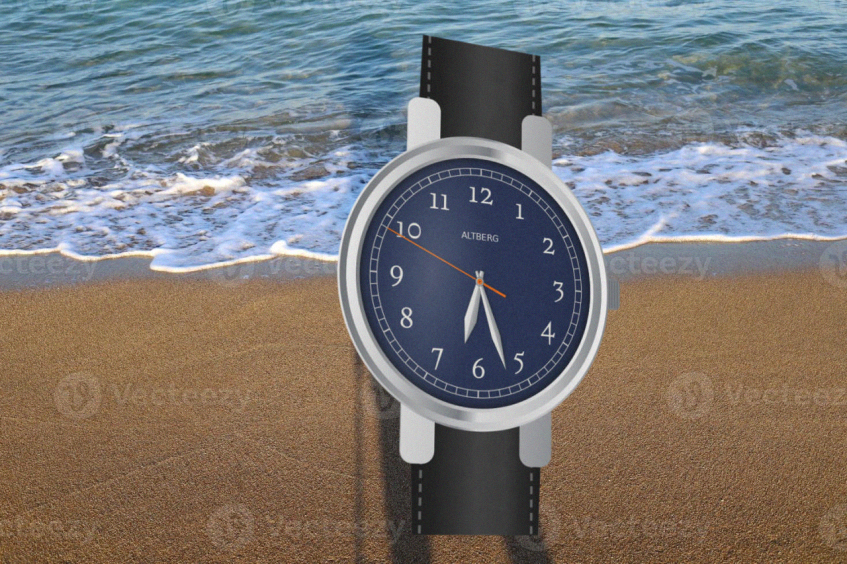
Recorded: 6:26:49
